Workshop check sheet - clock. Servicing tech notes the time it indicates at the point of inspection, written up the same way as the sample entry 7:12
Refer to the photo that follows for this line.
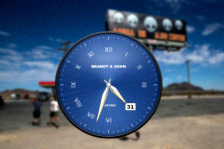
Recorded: 4:33
